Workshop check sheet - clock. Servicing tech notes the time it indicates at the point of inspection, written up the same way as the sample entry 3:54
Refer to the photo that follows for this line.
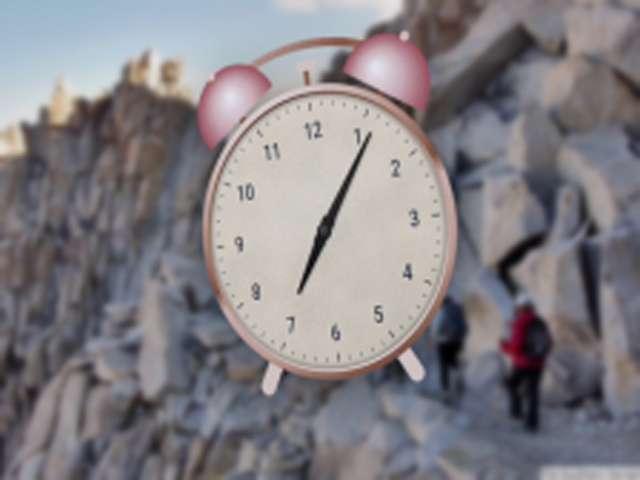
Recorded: 7:06
